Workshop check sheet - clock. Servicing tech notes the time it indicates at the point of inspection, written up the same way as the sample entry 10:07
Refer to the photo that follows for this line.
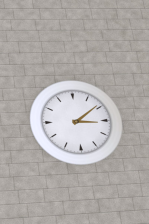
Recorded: 3:09
